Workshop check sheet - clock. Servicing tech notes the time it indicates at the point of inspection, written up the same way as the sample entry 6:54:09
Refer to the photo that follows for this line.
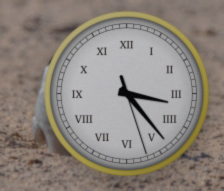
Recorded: 3:23:27
